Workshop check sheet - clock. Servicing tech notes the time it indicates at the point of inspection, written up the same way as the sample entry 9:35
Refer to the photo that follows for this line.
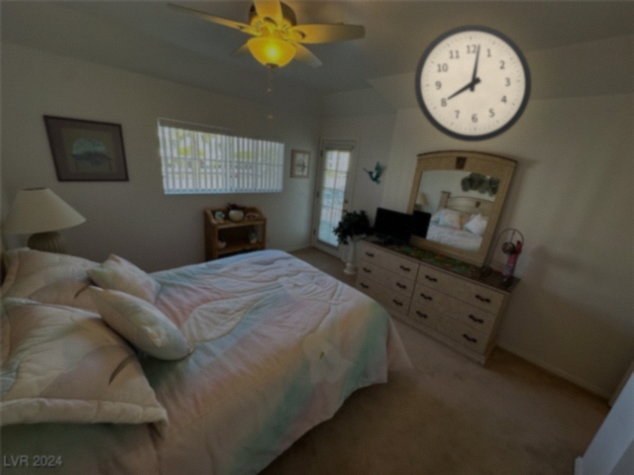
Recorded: 8:02
